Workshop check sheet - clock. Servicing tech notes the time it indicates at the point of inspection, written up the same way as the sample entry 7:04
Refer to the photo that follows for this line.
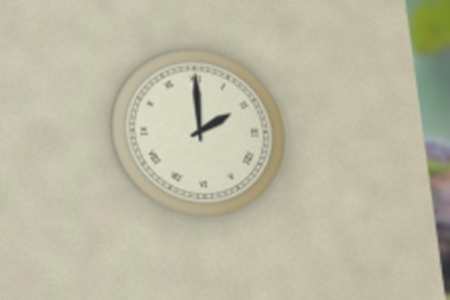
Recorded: 2:00
